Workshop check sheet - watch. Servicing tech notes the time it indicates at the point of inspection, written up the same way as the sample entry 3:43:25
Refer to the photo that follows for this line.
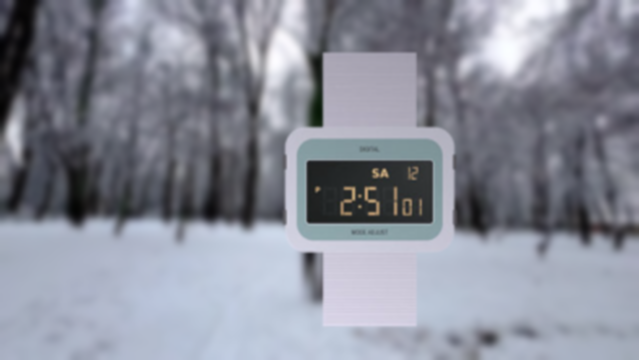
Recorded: 2:51:01
